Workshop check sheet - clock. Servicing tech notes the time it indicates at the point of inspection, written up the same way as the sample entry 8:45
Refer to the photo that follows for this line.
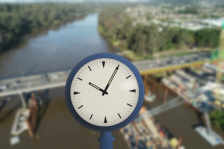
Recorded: 10:05
